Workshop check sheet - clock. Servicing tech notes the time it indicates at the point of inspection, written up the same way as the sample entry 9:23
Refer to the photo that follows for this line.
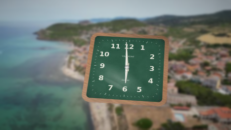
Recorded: 5:59
